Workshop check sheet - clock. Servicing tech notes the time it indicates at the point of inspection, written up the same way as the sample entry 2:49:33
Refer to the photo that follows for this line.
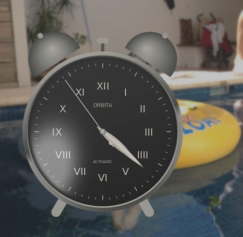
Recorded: 4:21:54
